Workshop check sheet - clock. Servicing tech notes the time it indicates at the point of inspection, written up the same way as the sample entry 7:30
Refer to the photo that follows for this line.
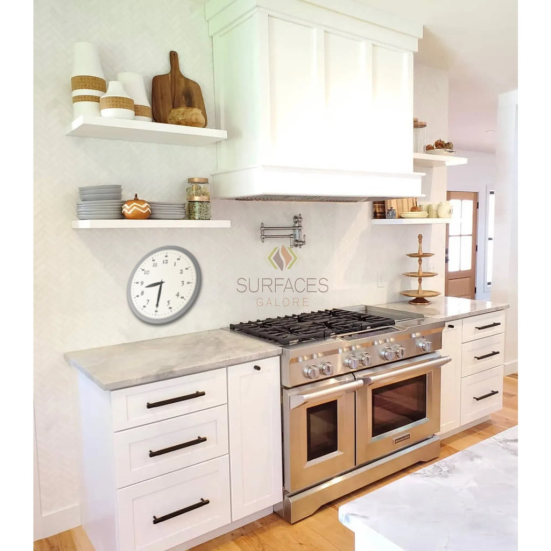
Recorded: 8:30
